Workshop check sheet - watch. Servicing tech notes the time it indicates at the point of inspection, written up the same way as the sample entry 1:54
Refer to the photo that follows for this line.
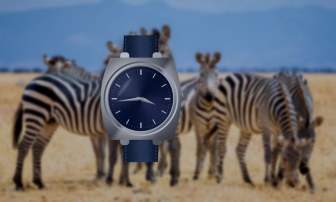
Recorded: 3:44
